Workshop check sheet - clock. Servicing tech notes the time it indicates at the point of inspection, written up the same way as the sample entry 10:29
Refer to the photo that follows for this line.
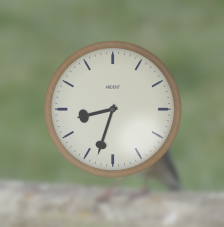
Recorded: 8:33
